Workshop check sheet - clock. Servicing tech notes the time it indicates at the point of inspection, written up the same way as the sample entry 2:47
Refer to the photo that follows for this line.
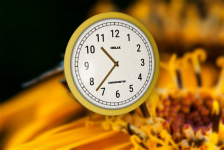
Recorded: 10:37
